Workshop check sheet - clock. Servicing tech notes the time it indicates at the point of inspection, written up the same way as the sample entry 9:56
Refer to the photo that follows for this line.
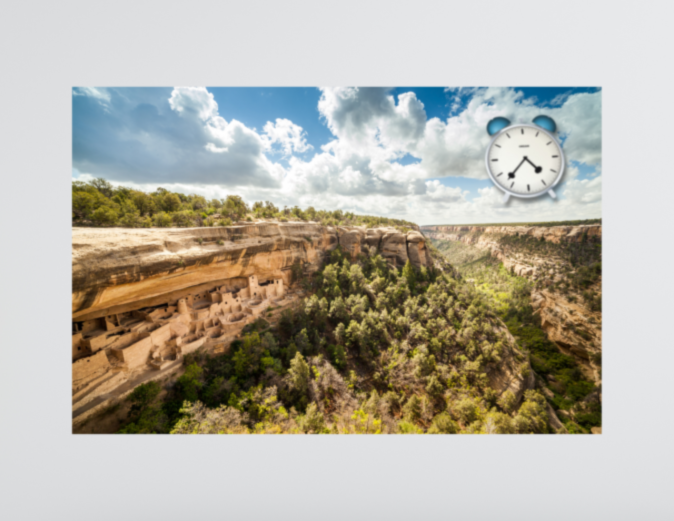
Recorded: 4:37
